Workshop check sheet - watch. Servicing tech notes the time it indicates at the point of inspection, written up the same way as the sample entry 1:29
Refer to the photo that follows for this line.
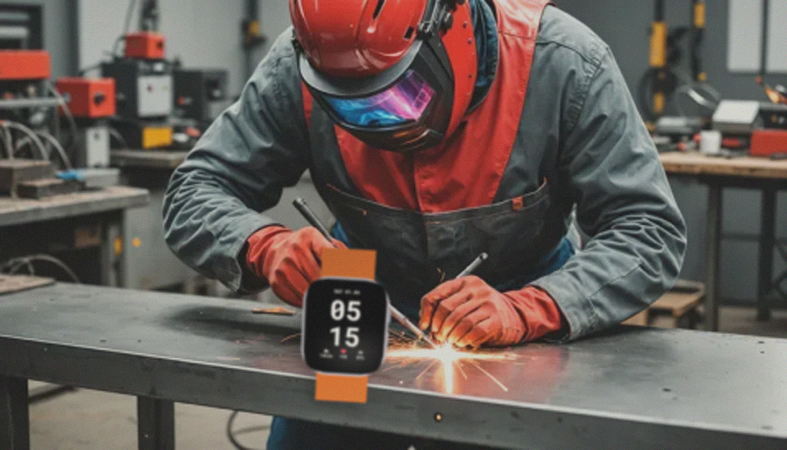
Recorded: 5:15
